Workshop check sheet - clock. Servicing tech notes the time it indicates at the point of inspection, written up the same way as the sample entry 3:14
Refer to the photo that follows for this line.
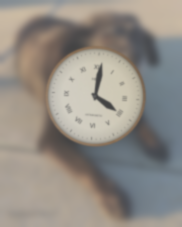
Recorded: 4:01
